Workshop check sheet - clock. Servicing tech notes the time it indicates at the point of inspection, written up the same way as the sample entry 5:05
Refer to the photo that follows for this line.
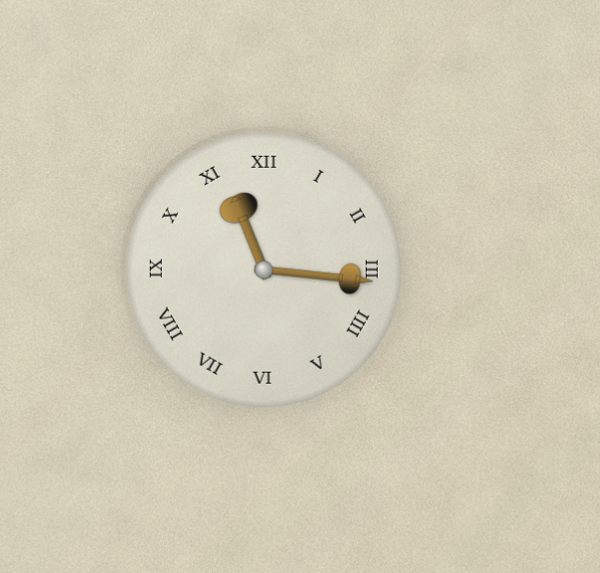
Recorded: 11:16
